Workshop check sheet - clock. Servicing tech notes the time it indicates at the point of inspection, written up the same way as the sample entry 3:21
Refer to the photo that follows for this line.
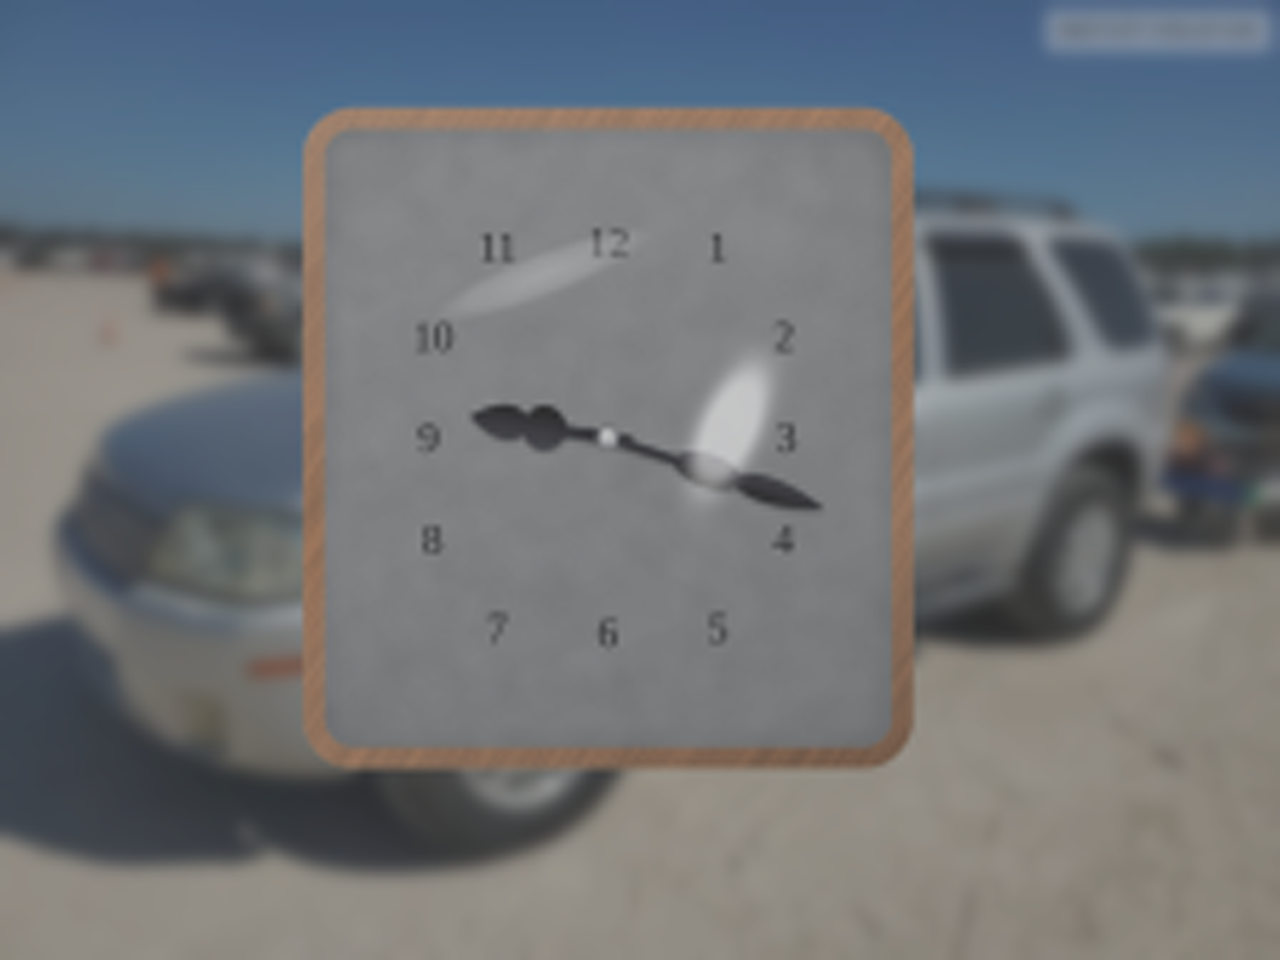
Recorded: 9:18
